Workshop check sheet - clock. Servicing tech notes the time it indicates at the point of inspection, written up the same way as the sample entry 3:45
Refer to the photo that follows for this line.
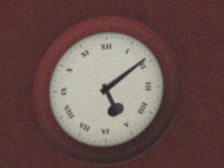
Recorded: 5:09
